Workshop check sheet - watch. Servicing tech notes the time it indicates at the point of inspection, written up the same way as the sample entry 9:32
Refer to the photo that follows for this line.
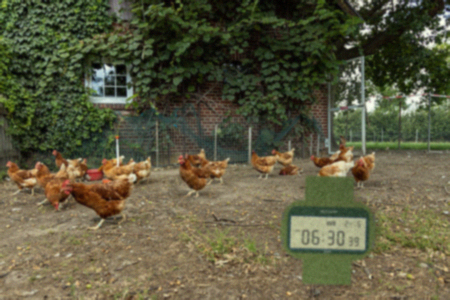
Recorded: 6:30
